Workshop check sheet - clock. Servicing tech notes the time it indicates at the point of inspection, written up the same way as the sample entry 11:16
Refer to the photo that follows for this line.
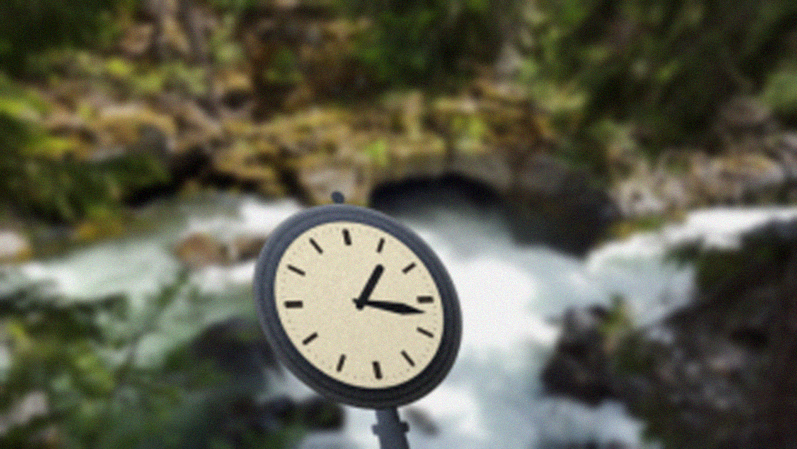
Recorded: 1:17
